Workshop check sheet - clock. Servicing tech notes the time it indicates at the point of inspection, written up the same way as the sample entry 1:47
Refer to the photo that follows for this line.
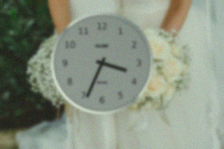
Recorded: 3:34
